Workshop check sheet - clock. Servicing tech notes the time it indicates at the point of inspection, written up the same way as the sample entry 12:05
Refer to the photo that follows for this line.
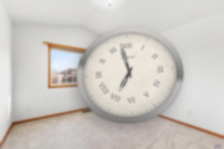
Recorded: 6:58
